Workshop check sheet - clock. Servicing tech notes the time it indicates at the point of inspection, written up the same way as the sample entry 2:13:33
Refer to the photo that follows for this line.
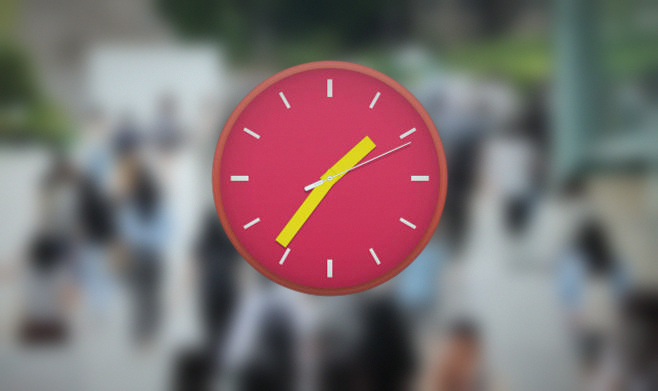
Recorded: 1:36:11
